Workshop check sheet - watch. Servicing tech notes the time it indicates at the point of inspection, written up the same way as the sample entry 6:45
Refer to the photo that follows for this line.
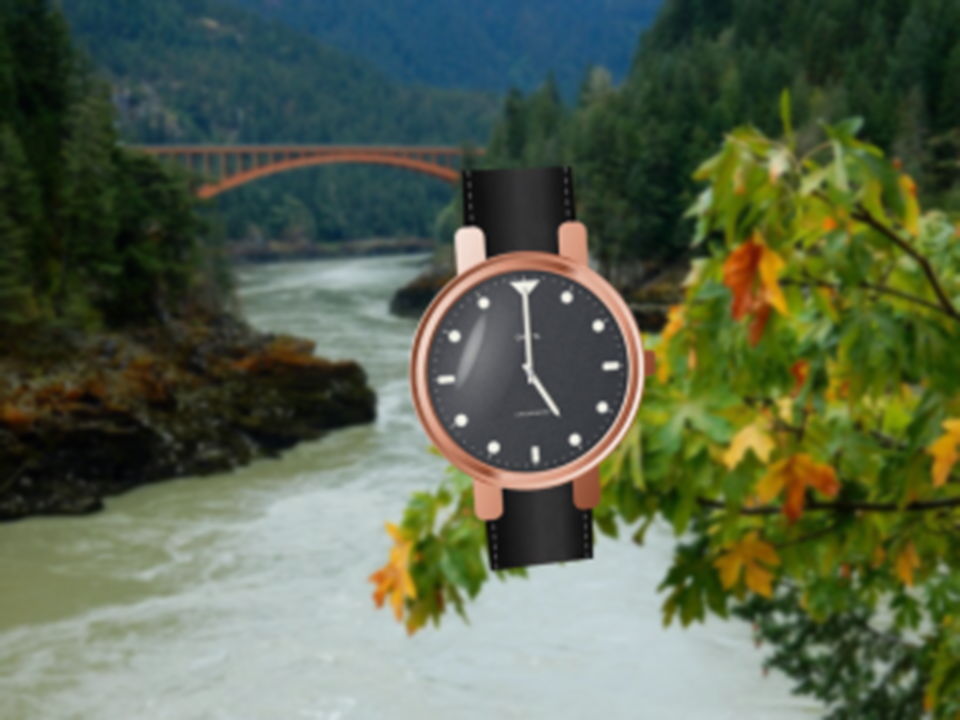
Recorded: 5:00
